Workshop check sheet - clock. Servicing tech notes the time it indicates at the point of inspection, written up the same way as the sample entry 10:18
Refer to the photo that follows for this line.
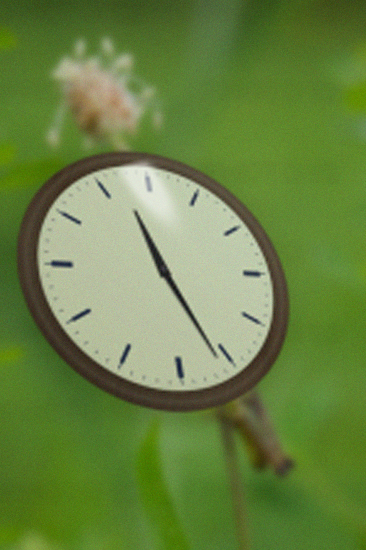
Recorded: 11:26
